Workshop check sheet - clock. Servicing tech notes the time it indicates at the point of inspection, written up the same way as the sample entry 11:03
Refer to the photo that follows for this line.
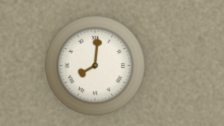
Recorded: 8:01
